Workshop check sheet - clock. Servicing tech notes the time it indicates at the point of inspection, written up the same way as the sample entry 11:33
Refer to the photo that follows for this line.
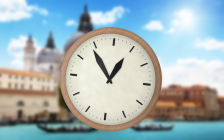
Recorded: 12:54
